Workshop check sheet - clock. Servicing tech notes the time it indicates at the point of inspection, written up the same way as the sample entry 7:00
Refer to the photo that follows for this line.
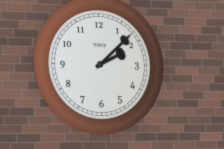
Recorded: 2:08
